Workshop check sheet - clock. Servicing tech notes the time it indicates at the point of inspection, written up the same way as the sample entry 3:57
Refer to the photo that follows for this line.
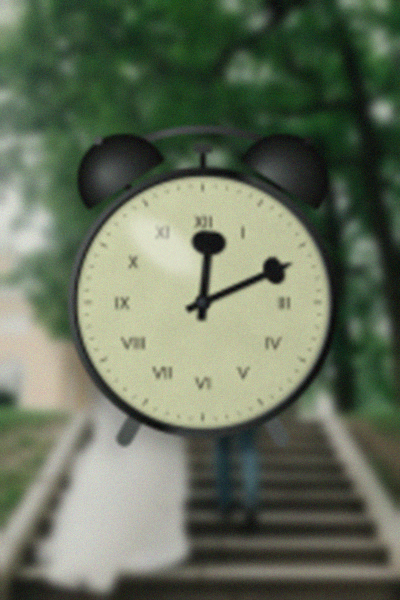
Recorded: 12:11
